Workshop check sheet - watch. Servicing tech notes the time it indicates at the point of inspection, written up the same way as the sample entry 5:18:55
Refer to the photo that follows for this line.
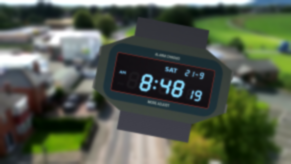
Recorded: 8:48:19
